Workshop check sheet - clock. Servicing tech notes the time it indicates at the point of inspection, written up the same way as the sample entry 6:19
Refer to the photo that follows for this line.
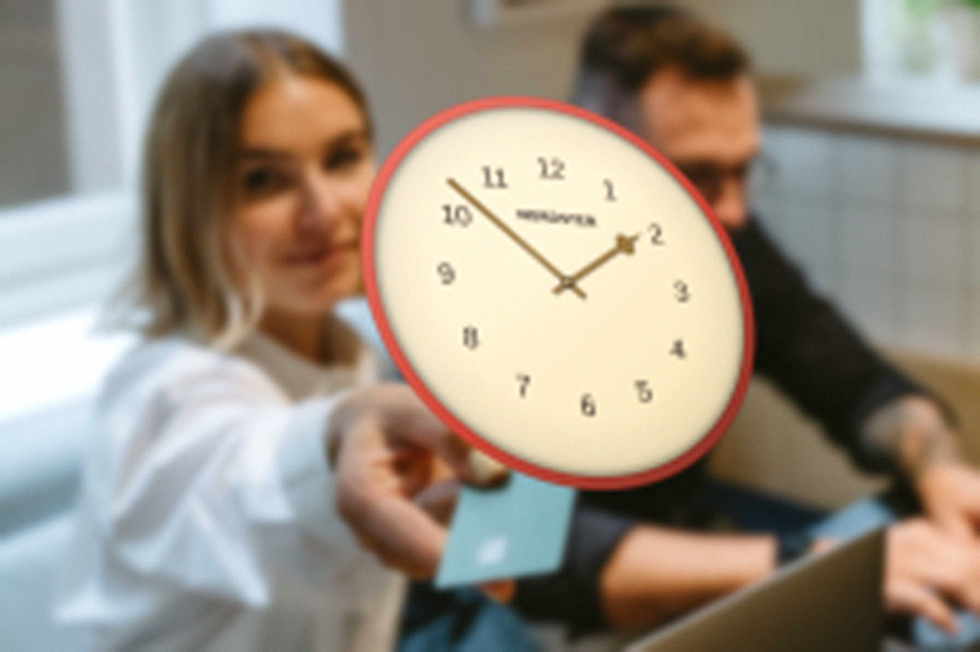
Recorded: 1:52
